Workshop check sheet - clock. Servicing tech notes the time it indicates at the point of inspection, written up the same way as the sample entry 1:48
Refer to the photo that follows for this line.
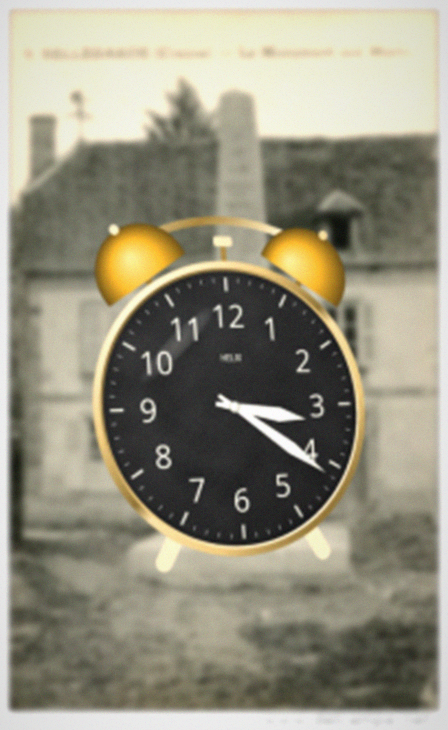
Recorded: 3:21
